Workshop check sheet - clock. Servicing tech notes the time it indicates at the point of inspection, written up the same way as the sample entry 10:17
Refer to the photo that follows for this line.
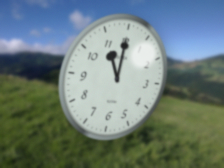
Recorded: 11:00
